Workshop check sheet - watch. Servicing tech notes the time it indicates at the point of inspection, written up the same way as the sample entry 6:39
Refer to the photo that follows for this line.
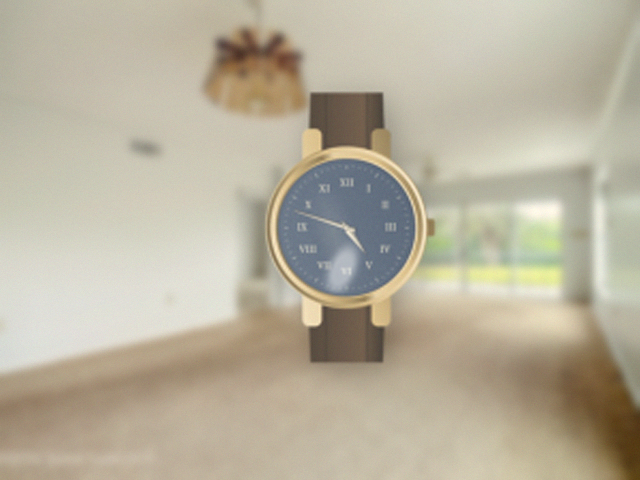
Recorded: 4:48
